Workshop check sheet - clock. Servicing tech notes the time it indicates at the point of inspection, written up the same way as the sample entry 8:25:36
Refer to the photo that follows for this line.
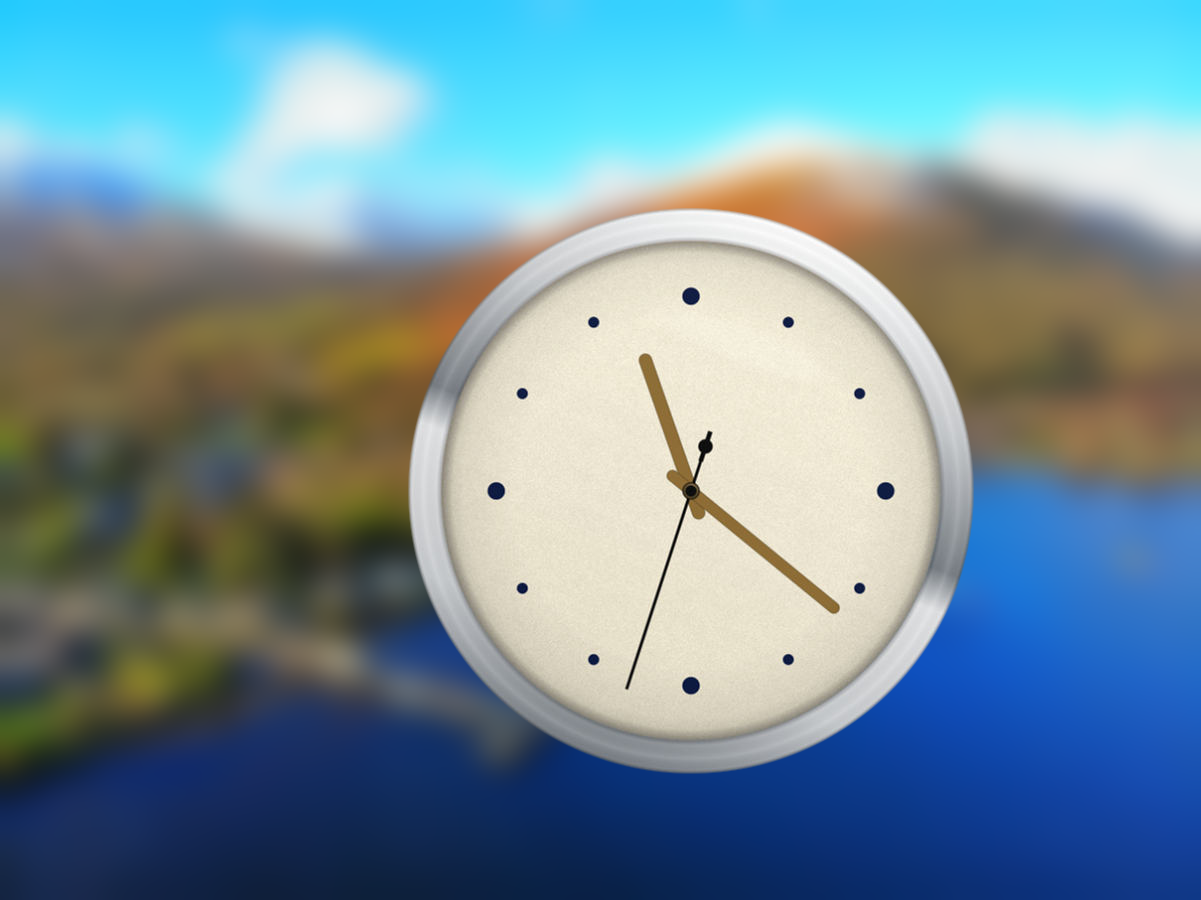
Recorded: 11:21:33
